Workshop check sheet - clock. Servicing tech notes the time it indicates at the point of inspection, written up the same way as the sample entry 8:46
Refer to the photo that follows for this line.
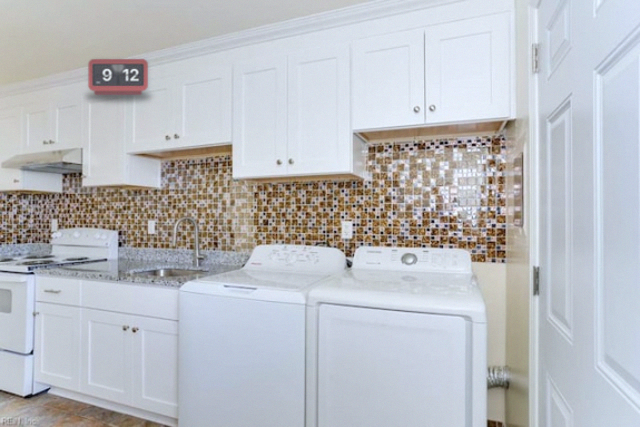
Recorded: 9:12
